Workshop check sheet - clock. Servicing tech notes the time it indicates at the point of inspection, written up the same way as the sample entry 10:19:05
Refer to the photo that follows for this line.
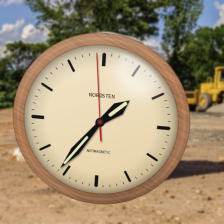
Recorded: 1:35:59
